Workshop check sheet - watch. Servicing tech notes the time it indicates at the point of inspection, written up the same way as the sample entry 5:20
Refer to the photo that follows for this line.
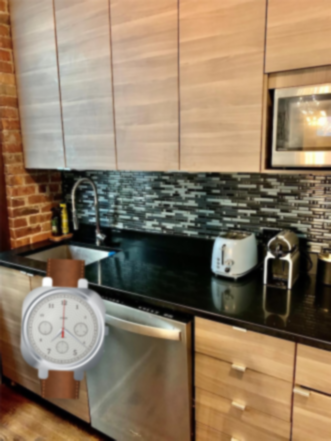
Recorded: 7:21
